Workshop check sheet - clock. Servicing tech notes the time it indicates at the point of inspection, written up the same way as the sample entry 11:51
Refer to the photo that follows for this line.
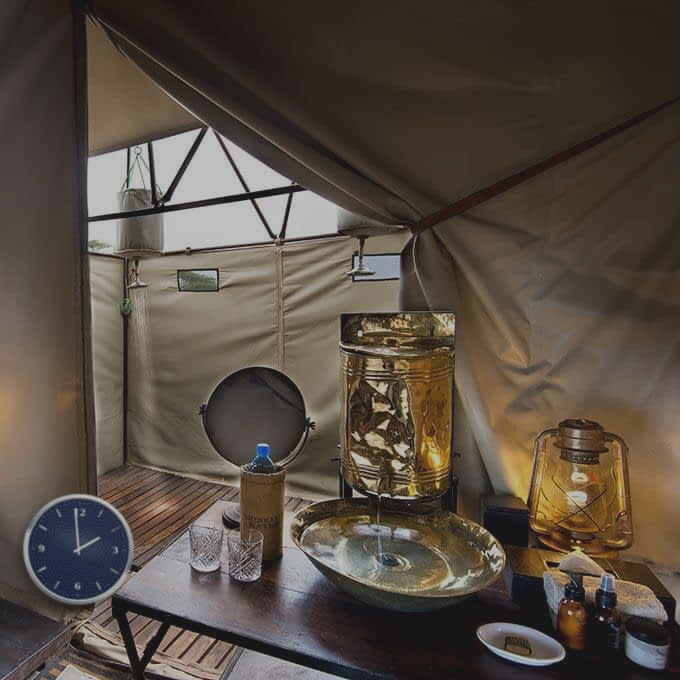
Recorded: 1:59
